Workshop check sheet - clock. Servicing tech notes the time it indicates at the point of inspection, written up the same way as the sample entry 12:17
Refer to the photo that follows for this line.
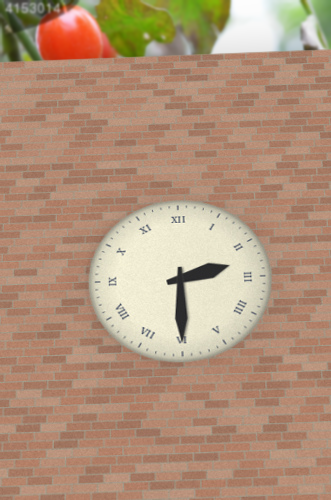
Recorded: 2:30
